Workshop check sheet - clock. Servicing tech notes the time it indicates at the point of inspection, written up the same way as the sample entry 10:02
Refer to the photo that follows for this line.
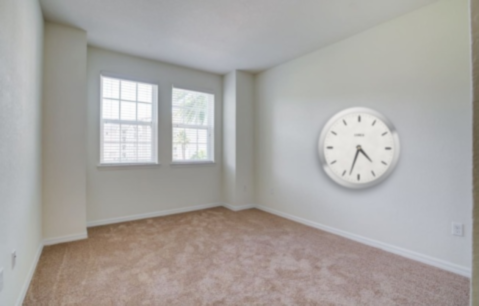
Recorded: 4:33
